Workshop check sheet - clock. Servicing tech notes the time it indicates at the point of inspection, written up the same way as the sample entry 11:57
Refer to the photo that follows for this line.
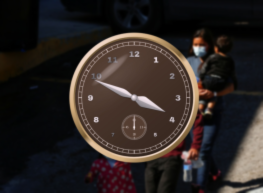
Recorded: 3:49
